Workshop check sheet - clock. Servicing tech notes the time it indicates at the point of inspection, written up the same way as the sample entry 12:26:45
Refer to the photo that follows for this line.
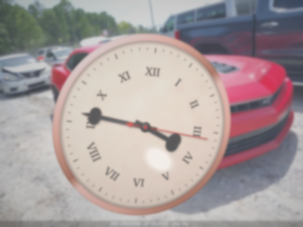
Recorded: 3:46:16
